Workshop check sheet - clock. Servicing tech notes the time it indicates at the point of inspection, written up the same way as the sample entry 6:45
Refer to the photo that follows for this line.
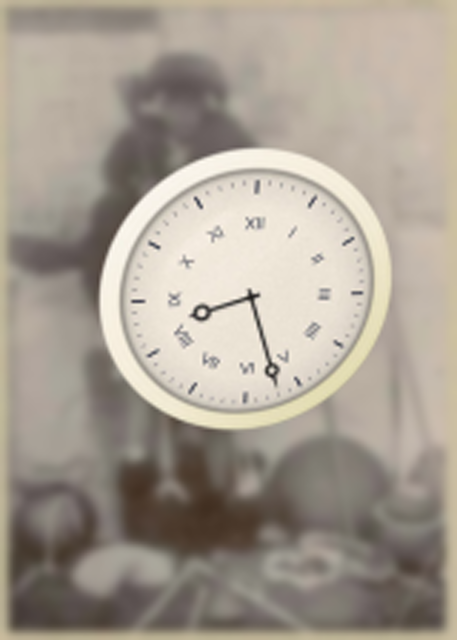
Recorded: 8:27
